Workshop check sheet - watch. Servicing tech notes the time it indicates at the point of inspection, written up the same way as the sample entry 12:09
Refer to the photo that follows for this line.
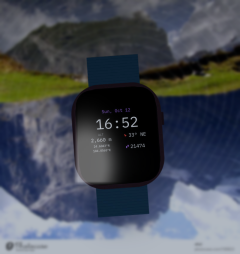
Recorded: 16:52
